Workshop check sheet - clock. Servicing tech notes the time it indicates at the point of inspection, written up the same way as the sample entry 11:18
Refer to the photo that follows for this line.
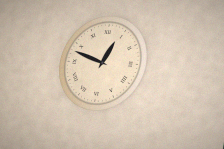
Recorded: 12:48
